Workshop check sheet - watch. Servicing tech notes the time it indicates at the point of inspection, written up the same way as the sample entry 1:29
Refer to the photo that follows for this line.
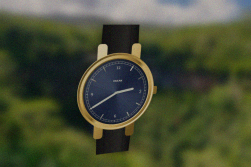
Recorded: 2:40
